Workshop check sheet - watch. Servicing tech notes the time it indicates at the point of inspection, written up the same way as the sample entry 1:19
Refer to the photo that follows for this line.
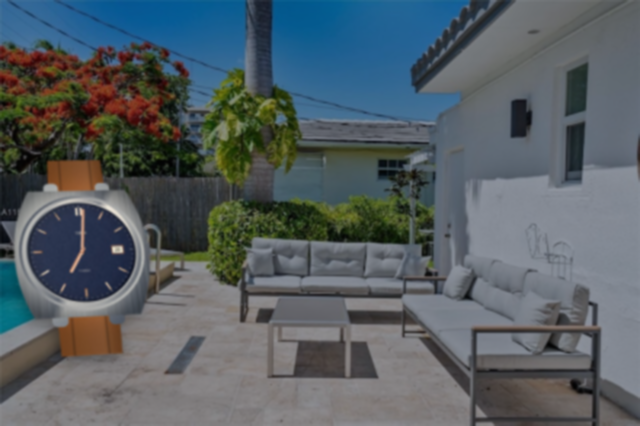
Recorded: 7:01
